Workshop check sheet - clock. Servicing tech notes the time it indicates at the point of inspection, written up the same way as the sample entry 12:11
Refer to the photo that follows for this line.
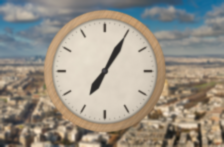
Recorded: 7:05
